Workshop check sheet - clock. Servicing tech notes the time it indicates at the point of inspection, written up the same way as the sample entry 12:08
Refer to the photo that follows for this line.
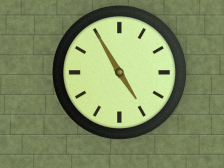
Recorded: 4:55
